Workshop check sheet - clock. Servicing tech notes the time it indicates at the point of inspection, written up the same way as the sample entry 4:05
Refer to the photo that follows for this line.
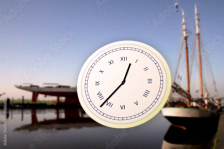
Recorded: 12:37
